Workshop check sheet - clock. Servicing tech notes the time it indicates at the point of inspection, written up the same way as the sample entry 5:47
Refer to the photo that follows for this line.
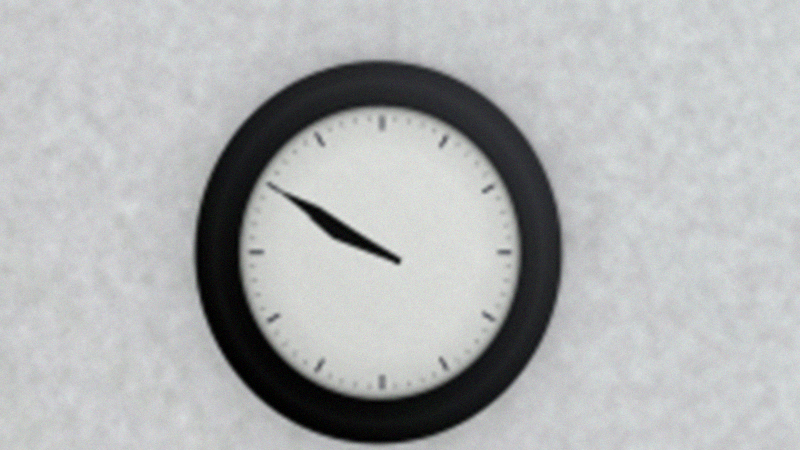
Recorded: 9:50
